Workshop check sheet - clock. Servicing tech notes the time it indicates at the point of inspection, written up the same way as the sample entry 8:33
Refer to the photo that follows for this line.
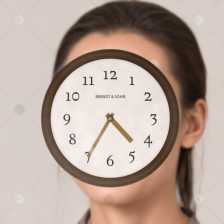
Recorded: 4:35
